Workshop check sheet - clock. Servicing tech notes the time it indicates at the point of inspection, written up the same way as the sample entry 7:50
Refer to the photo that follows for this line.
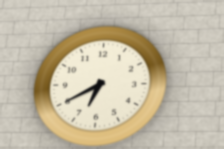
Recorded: 6:40
